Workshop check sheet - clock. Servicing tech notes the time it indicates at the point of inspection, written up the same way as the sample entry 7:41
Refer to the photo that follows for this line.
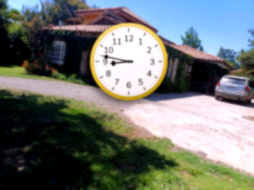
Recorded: 8:47
